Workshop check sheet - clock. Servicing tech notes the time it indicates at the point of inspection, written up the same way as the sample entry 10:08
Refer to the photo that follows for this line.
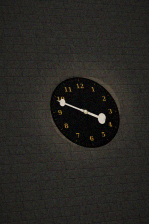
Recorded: 3:49
